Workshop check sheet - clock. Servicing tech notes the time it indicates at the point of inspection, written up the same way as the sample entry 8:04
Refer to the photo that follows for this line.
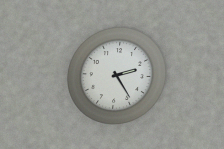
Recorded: 2:24
